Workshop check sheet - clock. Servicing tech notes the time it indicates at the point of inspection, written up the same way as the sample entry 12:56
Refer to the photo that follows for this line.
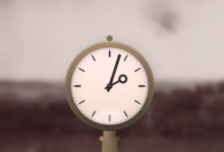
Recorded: 2:03
